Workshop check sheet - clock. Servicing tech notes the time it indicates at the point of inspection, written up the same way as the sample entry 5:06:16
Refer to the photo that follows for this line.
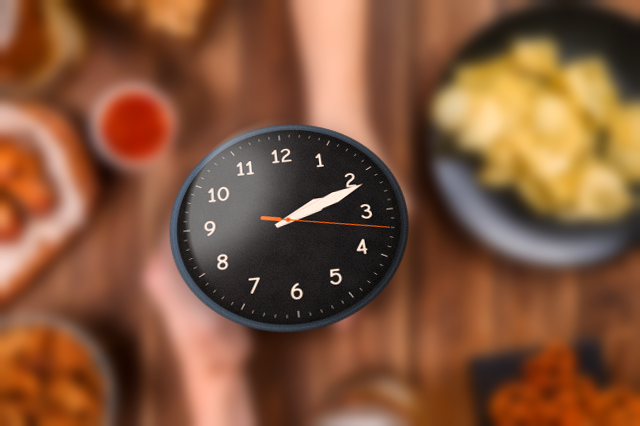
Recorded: 2:11:17
